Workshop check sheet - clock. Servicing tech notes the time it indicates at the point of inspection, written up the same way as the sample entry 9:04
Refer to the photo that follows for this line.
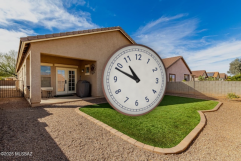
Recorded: 10:49
